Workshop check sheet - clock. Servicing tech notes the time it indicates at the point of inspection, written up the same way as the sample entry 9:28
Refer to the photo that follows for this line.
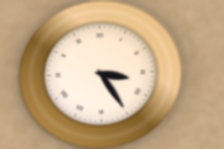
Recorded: 3:25
